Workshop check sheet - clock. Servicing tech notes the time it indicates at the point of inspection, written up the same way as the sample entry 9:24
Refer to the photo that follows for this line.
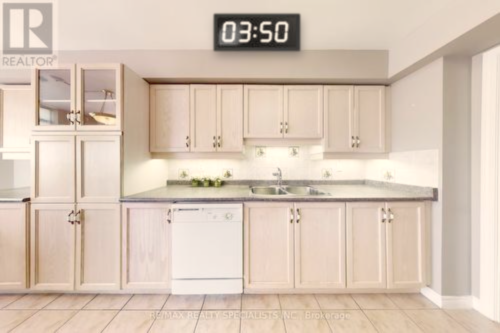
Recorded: 3:50
